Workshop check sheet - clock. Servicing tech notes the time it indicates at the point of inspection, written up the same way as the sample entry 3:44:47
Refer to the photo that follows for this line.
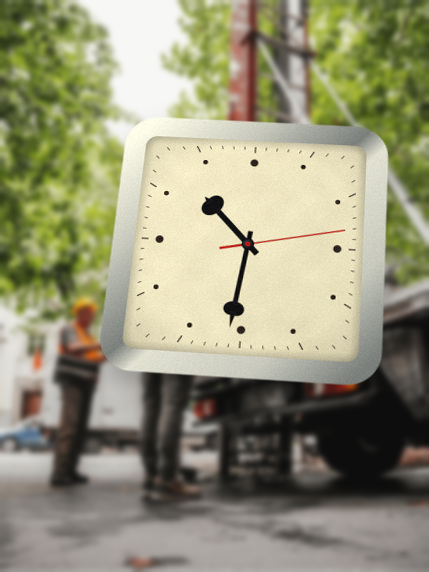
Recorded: 10:31:13
